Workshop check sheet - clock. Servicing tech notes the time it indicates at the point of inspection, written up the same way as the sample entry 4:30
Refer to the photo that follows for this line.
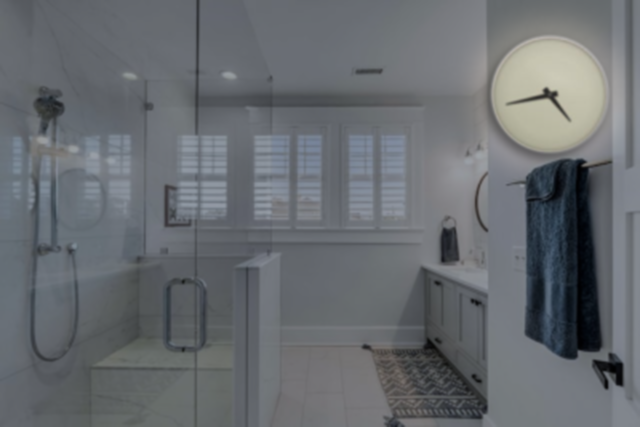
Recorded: 4:43
